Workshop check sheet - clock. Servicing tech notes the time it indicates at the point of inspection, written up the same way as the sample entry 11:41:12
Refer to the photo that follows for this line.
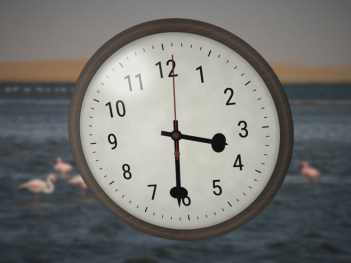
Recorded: 3:31:01
